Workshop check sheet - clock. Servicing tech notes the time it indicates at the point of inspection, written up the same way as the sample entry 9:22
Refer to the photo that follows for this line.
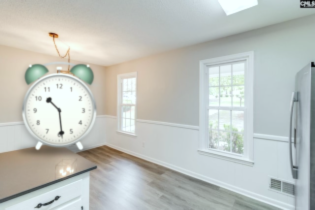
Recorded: 10:29
